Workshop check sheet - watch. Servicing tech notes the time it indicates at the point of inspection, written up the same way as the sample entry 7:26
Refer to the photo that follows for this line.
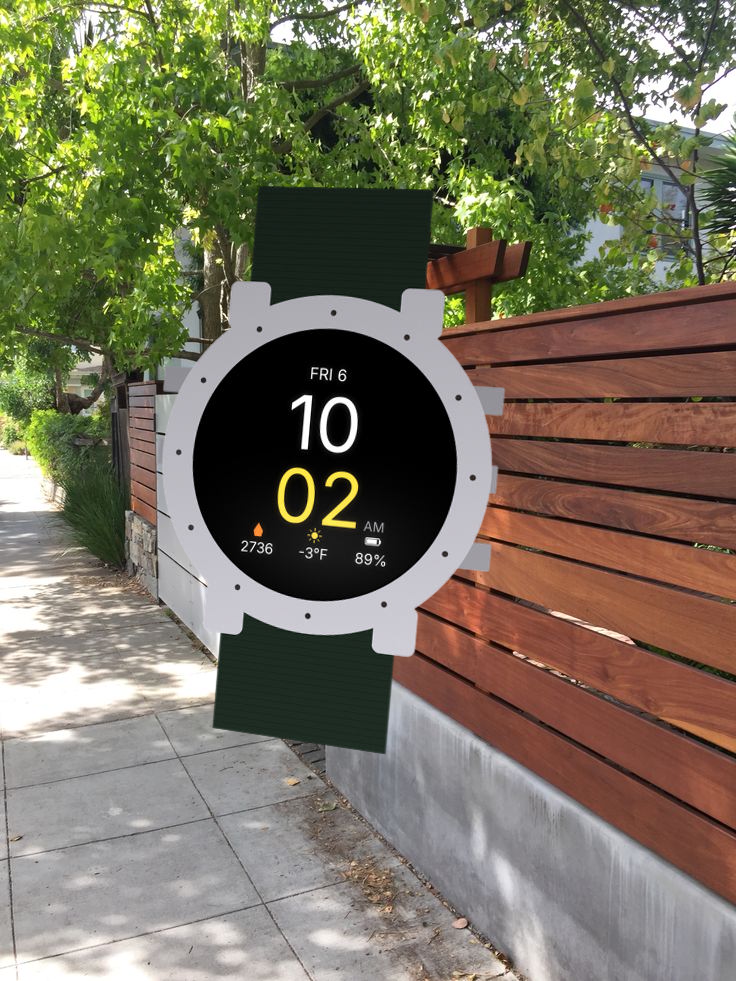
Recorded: 10:02
